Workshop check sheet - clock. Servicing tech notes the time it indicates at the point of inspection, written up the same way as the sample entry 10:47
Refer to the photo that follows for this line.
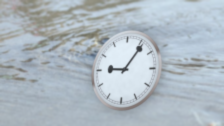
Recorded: 9:06
